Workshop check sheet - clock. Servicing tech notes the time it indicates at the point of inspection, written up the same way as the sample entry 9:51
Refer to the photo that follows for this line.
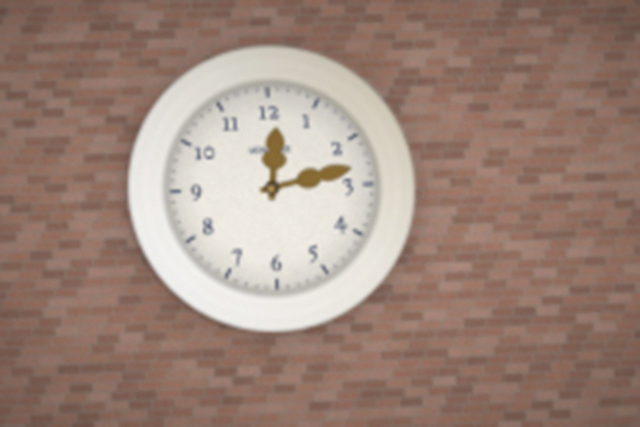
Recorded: 12:13
